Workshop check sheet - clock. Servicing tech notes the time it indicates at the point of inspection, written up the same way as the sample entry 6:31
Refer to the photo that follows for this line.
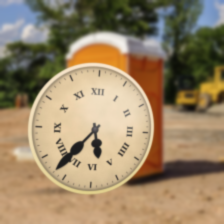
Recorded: 5:37
